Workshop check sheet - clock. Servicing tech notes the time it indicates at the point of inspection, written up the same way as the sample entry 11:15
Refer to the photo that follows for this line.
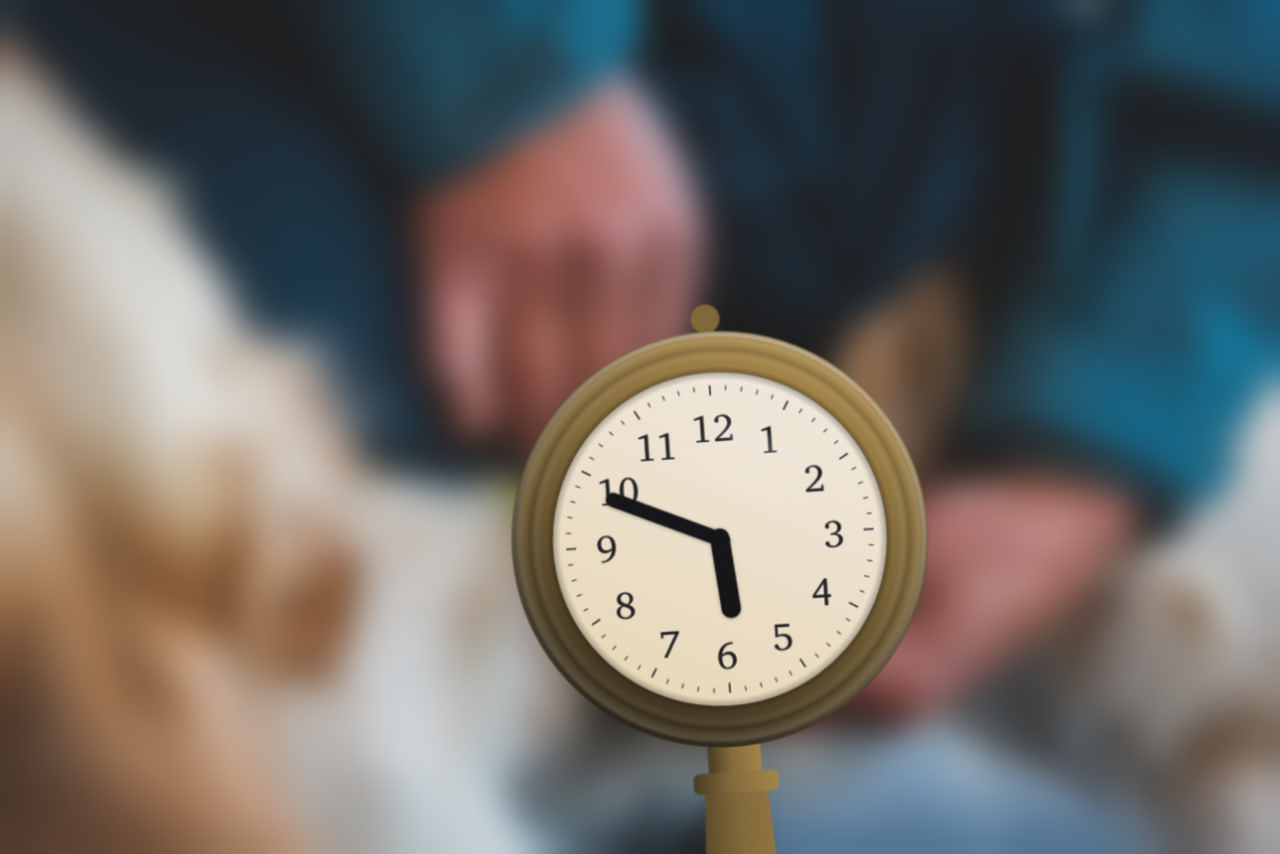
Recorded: 5:49
